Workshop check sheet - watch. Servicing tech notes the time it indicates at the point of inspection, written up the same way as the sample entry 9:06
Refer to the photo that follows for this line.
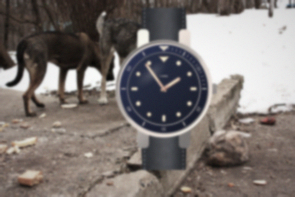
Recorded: 1:54
